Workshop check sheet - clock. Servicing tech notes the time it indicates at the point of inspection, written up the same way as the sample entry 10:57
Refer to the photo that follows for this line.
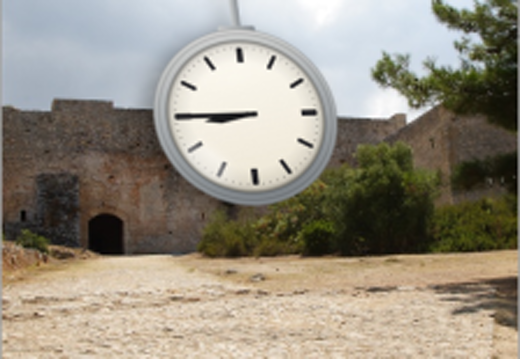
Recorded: 8:45
